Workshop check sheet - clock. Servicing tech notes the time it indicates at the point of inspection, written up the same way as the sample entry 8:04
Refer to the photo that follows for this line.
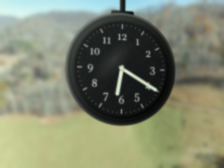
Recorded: 6:20
